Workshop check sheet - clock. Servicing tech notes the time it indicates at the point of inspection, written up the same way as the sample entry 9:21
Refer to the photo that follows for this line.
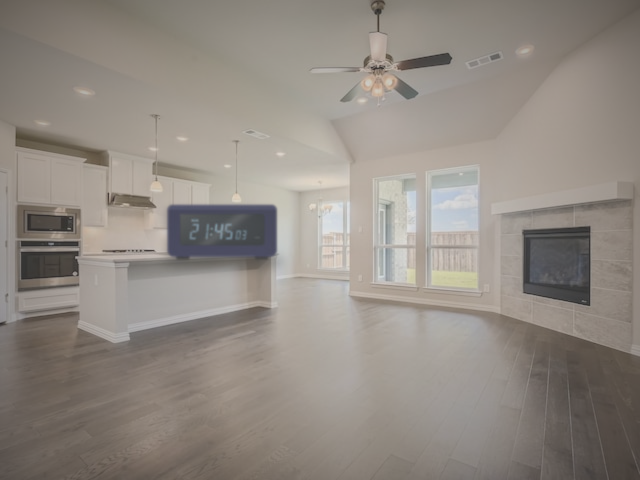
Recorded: 21:45
